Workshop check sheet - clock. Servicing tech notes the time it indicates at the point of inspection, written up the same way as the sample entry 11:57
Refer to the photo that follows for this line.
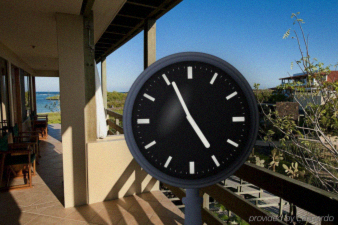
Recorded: 4:56
